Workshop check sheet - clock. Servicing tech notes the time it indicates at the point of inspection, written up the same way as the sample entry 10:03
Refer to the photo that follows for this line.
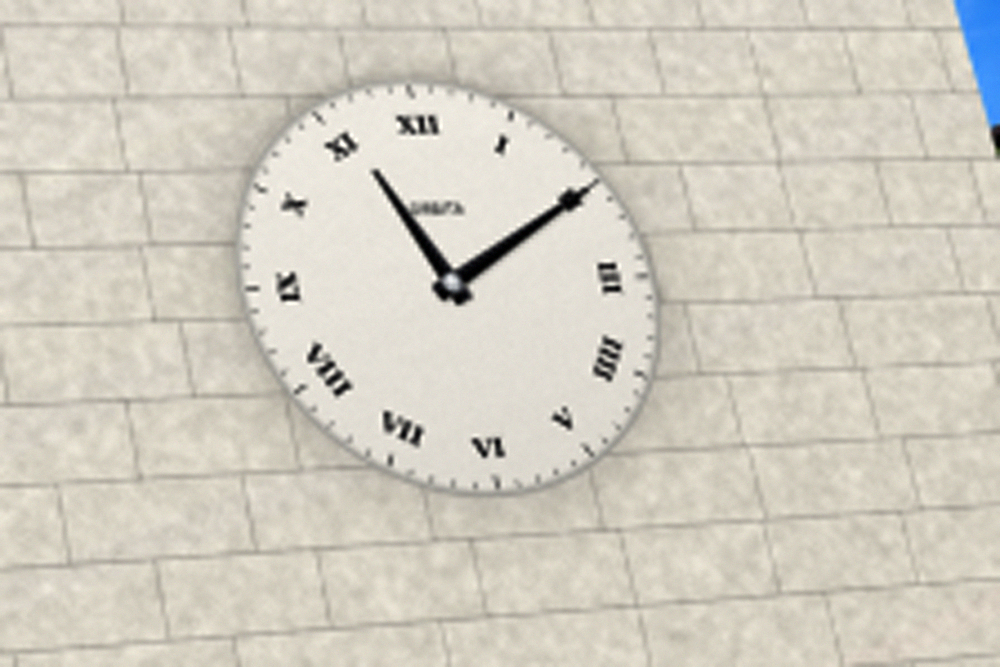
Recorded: 11:10
